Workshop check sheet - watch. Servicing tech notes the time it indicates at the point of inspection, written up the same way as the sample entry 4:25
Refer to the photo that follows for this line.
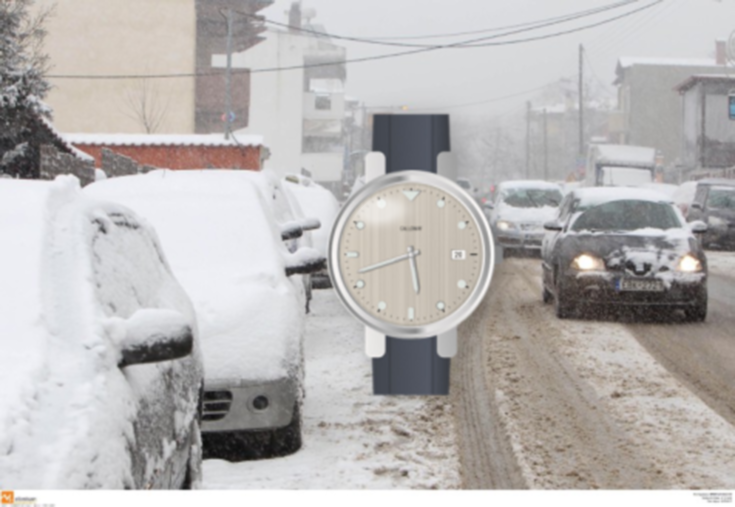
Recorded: 5:42
